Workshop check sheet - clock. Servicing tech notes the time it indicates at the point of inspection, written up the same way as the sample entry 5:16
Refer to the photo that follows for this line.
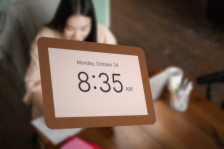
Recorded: 8:35
